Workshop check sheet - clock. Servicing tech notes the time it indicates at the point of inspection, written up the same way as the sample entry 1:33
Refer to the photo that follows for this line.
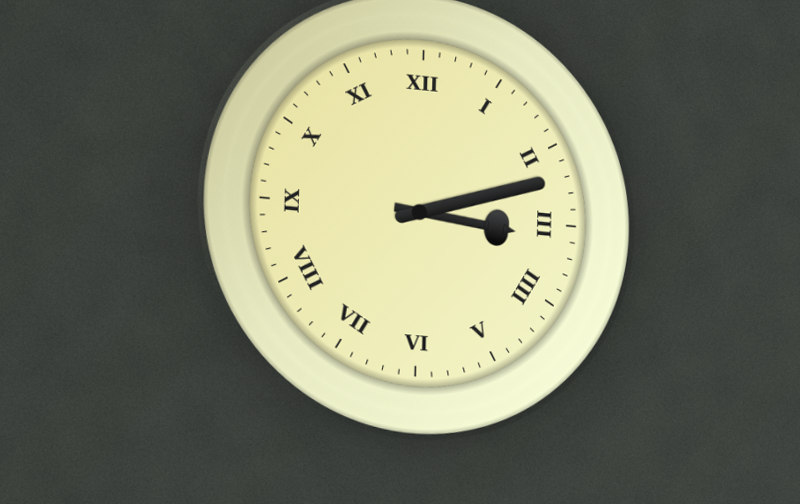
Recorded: 3:12
